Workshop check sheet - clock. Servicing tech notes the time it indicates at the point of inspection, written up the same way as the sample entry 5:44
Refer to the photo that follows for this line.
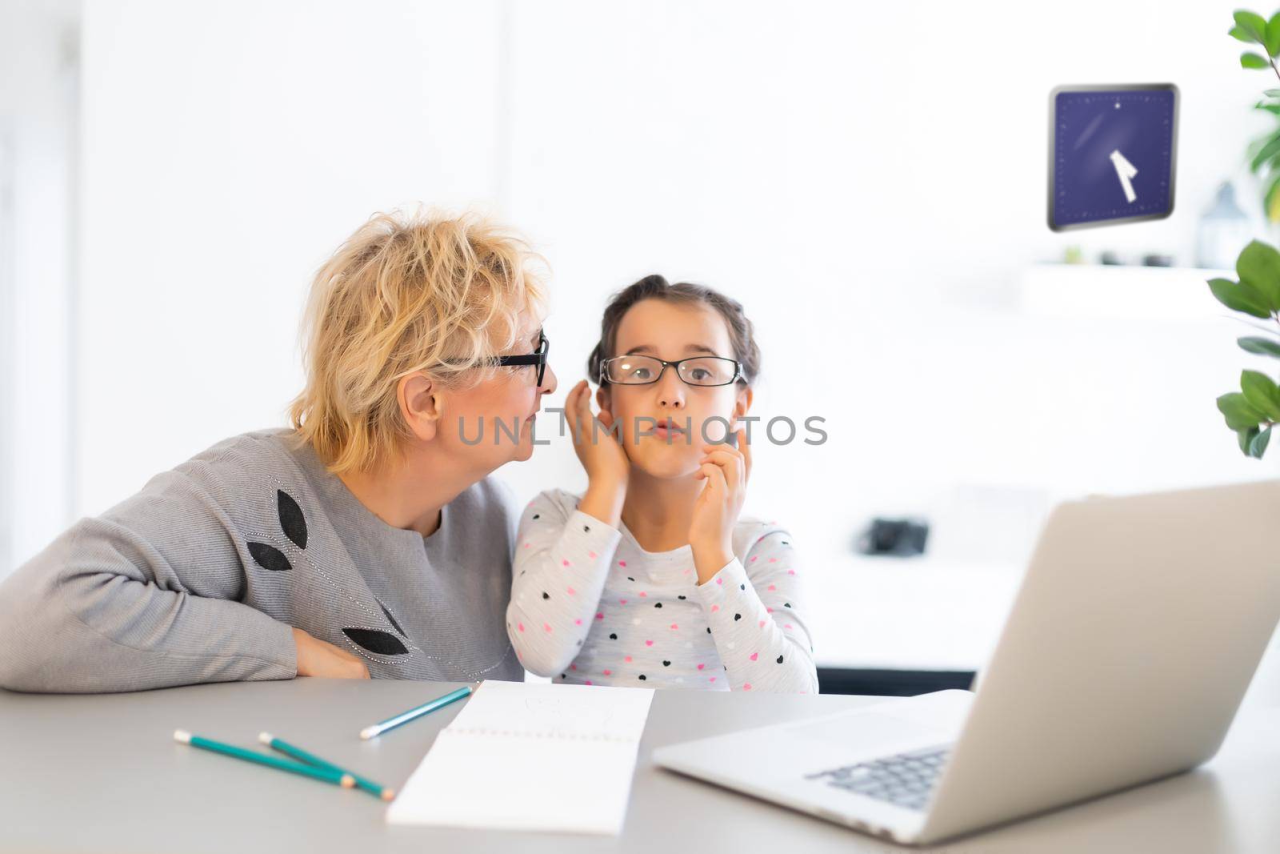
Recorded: 4:26
